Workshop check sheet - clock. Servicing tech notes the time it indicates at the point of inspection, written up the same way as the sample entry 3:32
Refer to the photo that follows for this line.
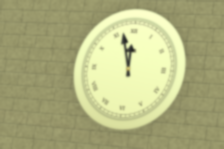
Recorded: 11:57
